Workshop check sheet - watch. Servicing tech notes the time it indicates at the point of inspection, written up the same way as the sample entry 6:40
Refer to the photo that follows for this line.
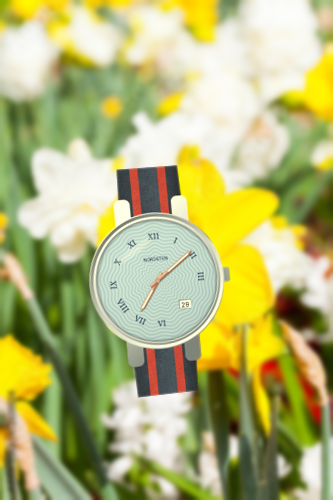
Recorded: 7:09
